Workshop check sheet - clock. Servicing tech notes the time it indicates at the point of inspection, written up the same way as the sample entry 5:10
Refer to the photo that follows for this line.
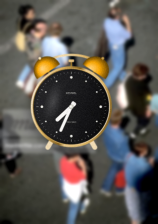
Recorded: 7:34
